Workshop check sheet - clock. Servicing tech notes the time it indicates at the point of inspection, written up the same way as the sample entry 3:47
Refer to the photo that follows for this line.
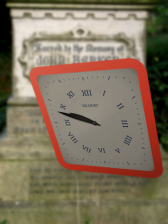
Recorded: 9:48
